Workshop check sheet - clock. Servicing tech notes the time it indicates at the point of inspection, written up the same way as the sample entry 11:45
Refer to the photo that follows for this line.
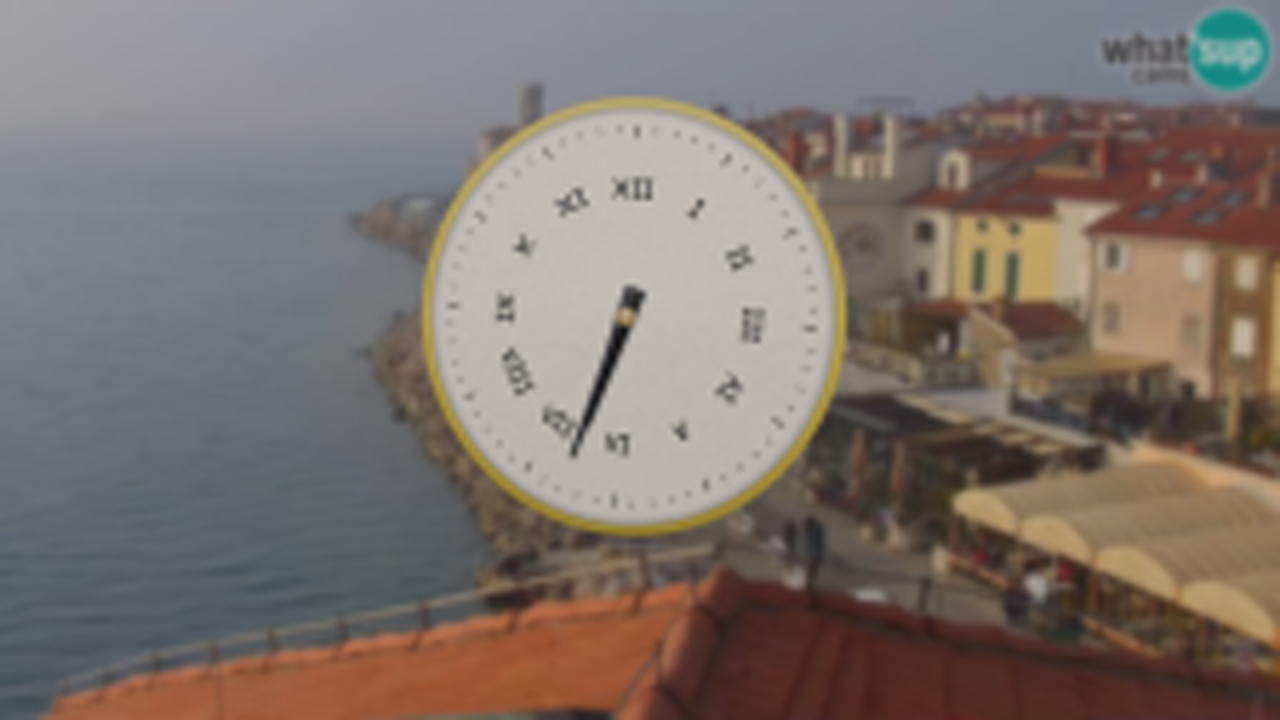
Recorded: 6:33
